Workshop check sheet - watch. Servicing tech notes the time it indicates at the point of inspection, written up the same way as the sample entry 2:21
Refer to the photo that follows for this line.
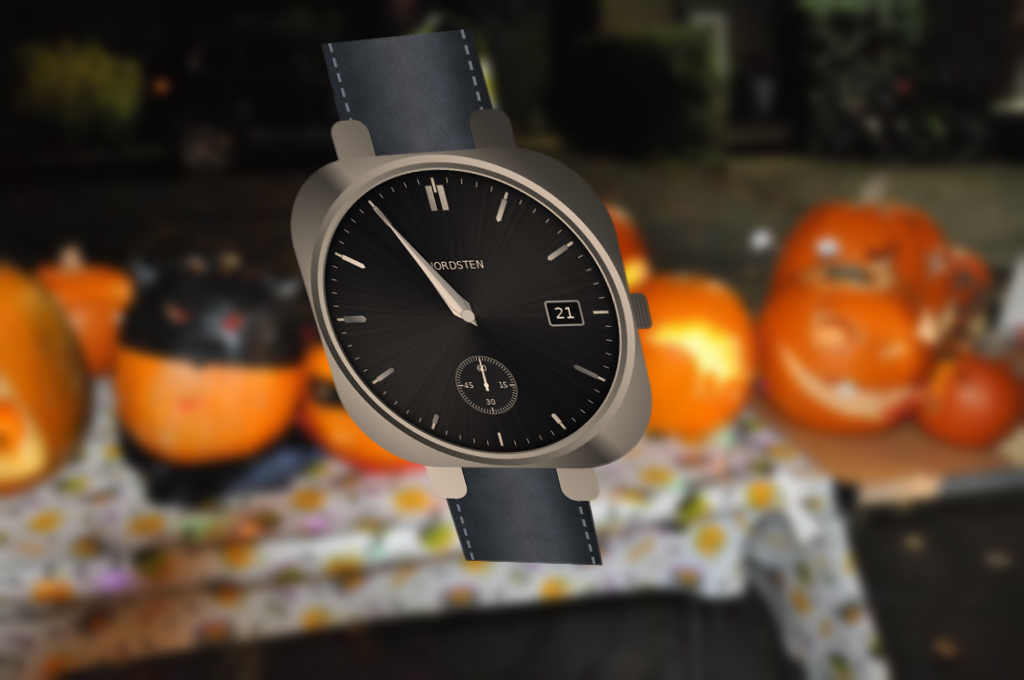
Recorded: 10:55
